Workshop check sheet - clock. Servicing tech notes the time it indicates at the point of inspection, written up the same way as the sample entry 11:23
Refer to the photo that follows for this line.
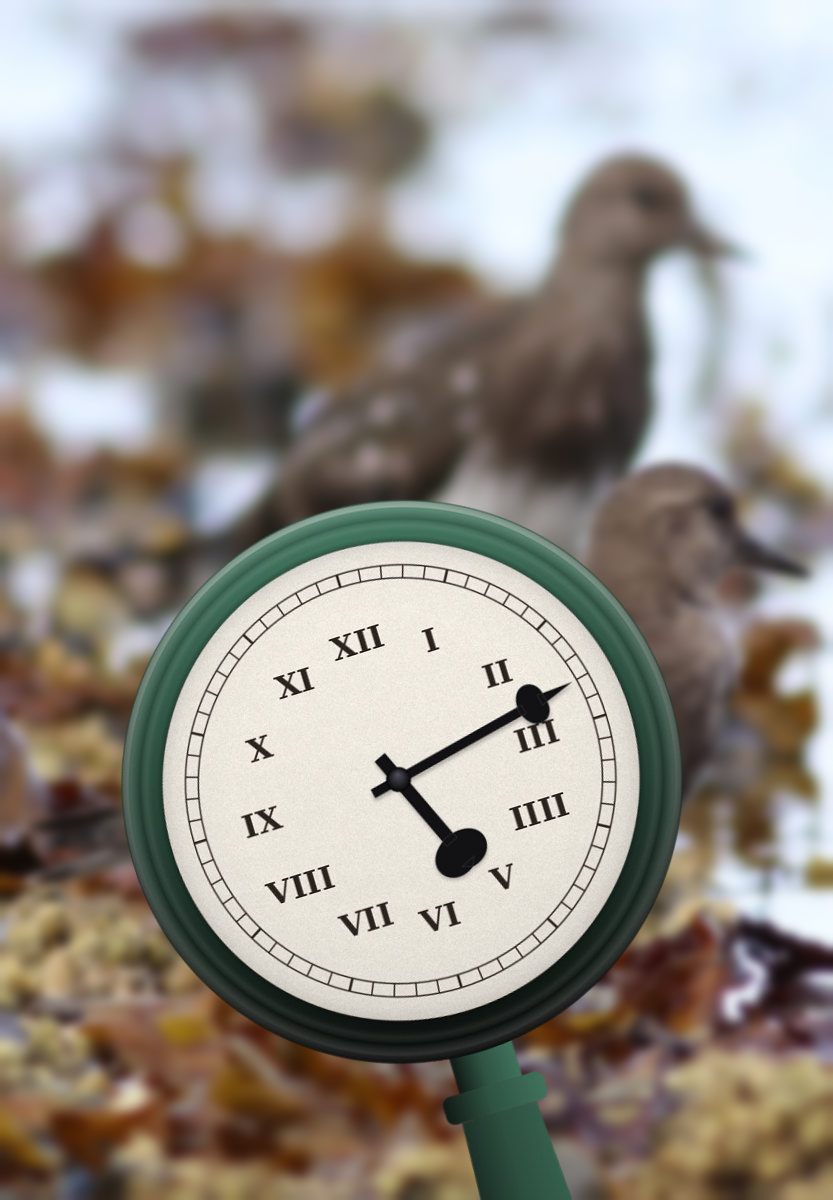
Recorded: 5:13
